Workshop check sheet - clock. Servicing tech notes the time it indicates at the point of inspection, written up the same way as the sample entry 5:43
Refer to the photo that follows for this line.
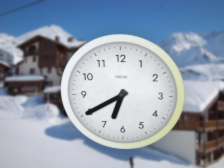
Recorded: 6:40
